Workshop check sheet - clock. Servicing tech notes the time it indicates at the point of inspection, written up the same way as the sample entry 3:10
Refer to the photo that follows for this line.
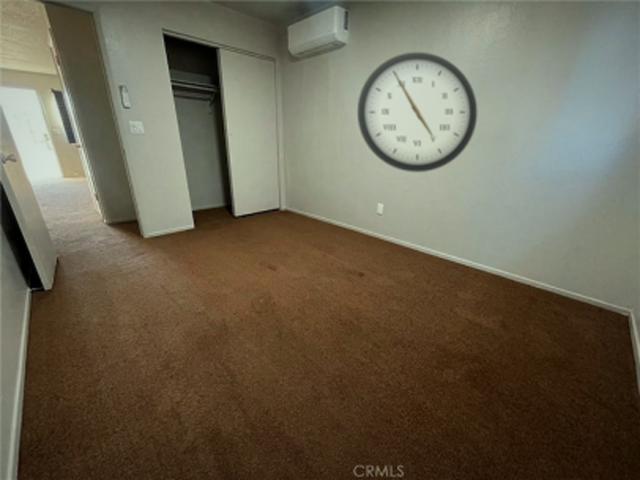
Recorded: 4:55
